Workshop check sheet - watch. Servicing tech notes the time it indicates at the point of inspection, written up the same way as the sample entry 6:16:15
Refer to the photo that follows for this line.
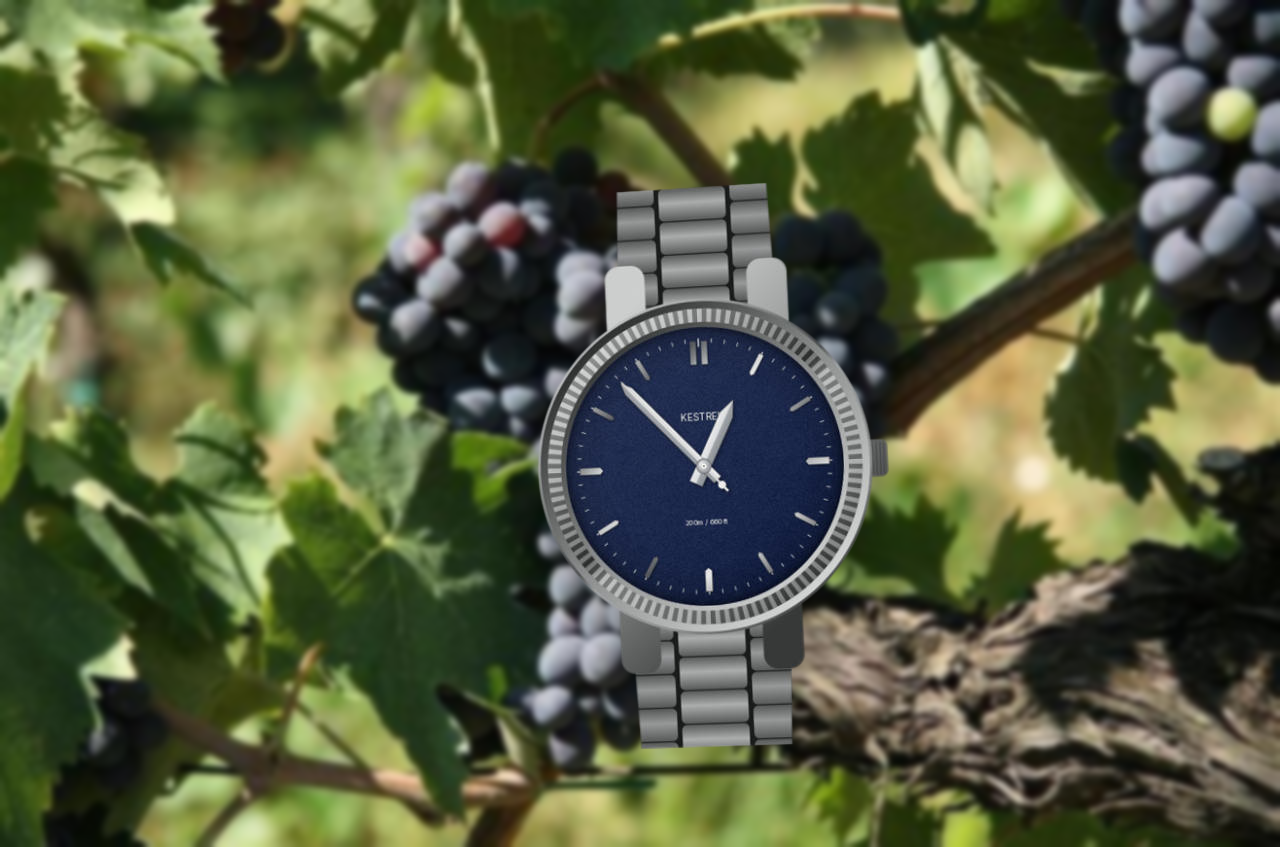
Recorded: 12:52:53
